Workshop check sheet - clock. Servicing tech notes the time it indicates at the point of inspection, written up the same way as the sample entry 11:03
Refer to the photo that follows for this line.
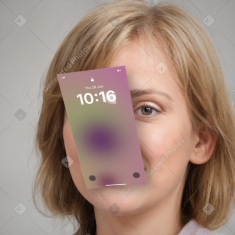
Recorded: 10:16
